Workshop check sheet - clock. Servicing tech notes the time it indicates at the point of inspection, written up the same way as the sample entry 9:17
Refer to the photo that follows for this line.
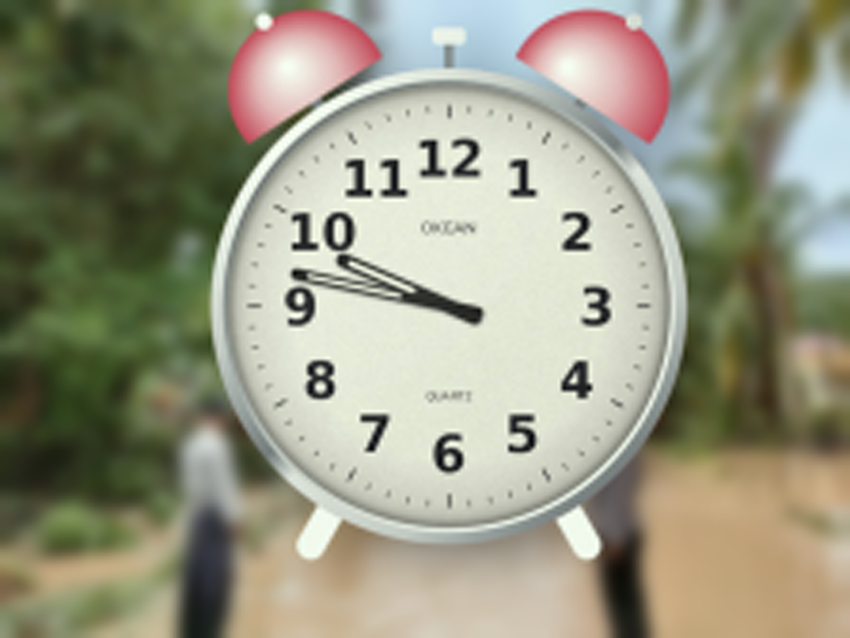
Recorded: 9:47
